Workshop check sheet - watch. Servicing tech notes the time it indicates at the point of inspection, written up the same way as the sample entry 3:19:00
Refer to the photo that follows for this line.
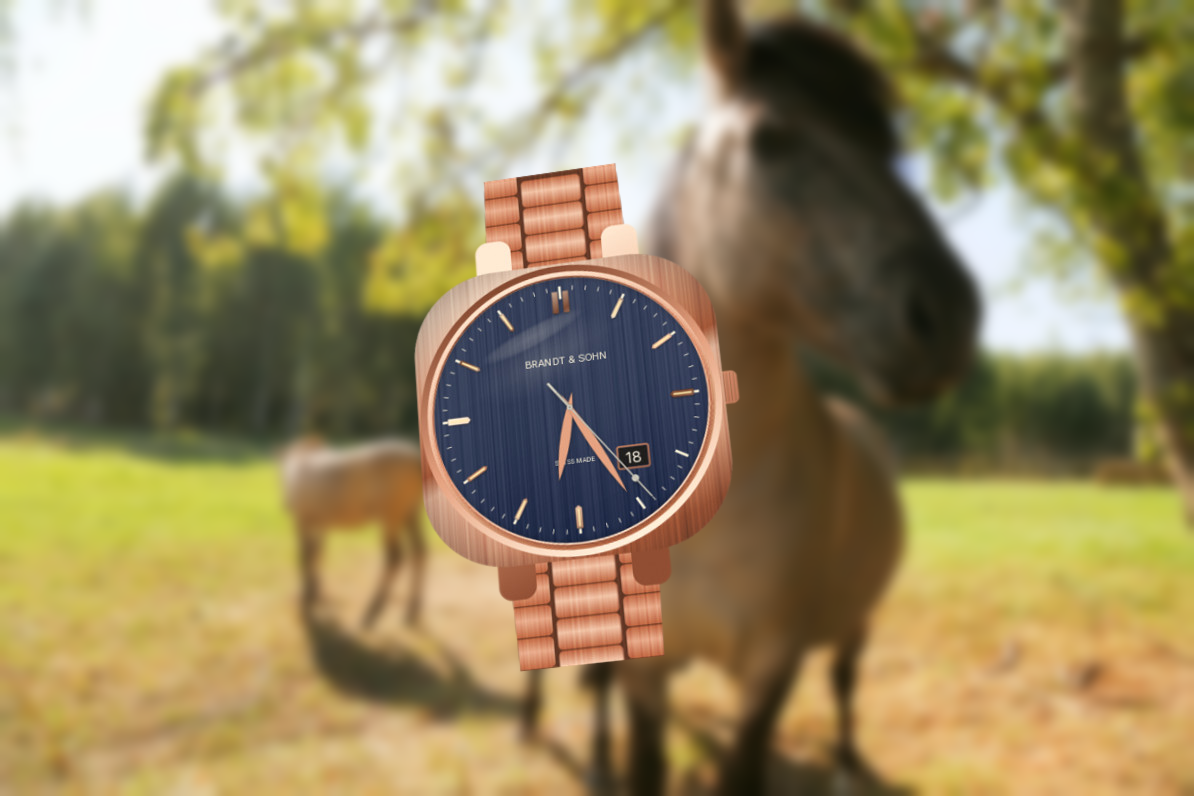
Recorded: 6:25:24
